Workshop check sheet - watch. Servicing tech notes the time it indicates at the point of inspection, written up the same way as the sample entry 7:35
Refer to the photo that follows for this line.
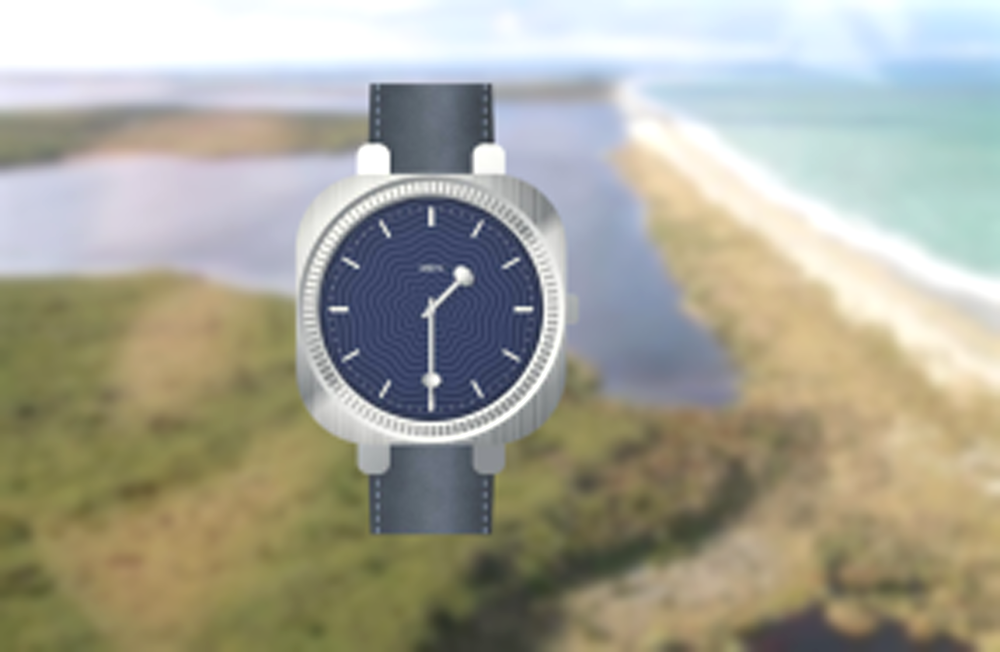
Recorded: 1:30
